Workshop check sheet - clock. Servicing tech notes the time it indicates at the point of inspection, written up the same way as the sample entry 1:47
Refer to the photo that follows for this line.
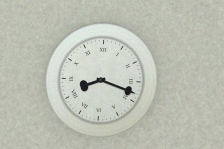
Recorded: 8:18
